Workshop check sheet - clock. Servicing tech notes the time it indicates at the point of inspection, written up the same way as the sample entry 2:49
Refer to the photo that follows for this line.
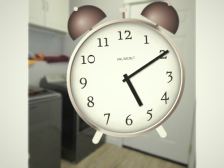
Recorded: 5:10
